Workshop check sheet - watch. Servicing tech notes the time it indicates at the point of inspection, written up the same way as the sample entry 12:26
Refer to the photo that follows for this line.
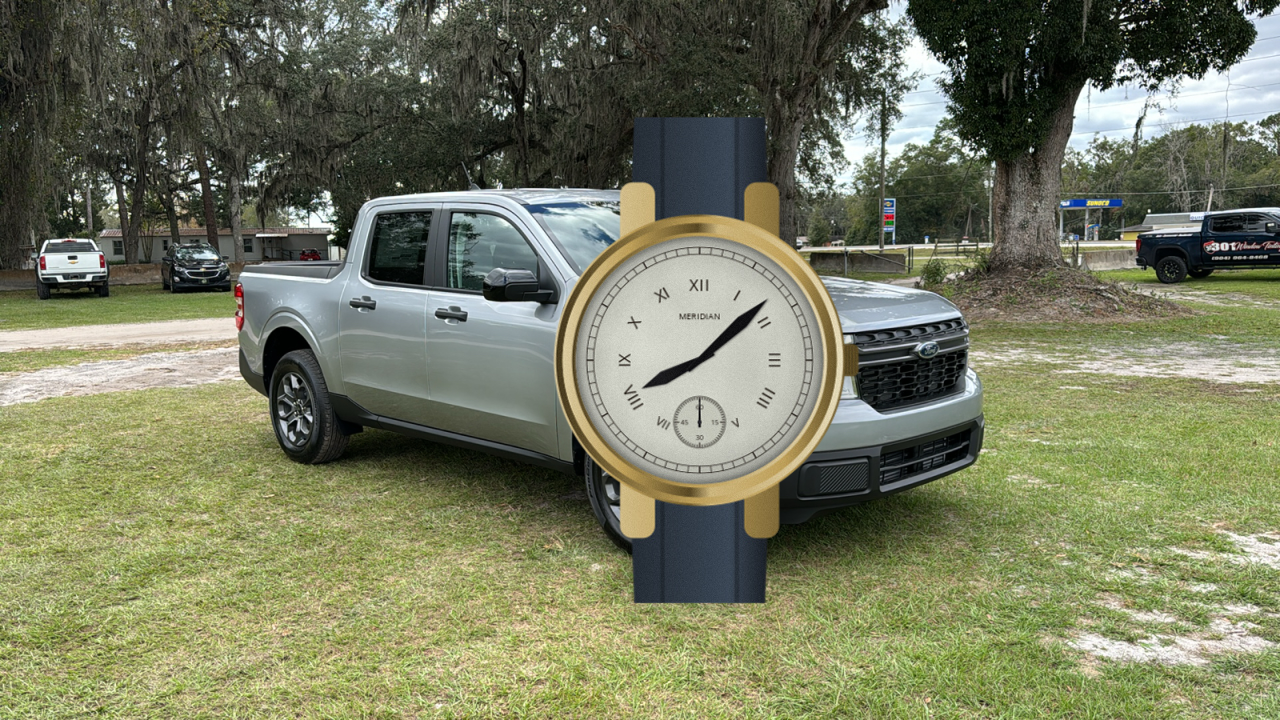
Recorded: 8:08
